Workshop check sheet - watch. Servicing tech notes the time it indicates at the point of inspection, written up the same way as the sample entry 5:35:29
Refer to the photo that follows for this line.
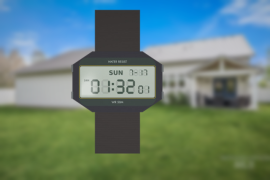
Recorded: 1:32:01
